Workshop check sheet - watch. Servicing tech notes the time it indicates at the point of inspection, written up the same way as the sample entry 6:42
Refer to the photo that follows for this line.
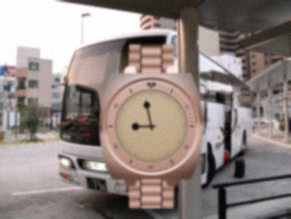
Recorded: 8:58
